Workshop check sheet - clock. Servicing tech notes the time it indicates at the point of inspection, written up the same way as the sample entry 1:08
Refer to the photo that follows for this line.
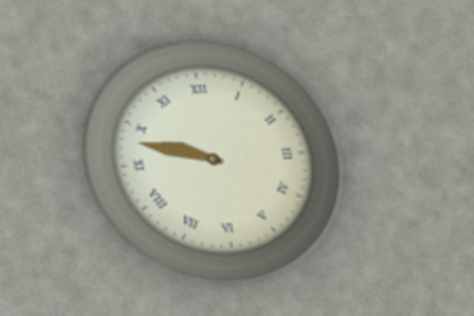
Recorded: 9:48
